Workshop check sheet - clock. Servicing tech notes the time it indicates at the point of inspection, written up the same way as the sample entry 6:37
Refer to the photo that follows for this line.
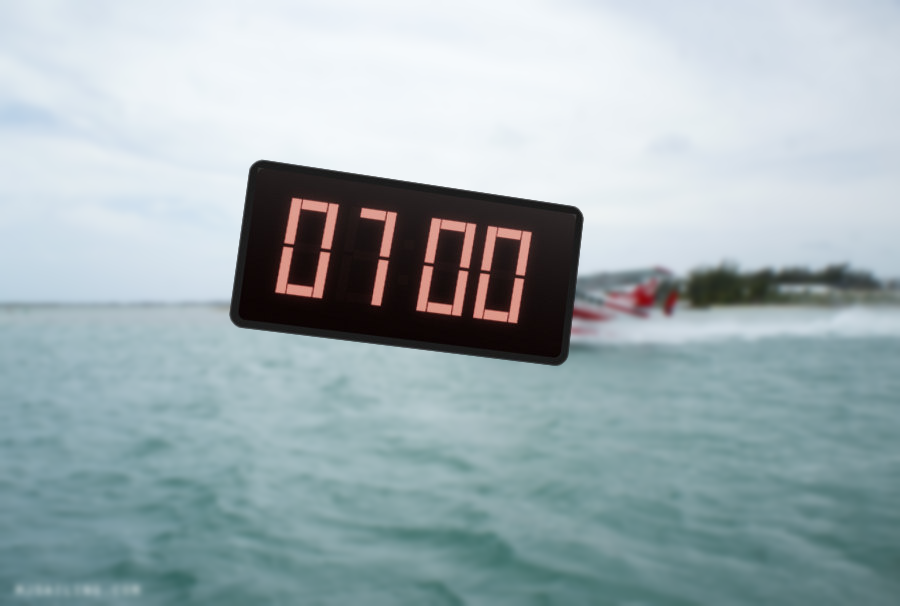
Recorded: 7:00
